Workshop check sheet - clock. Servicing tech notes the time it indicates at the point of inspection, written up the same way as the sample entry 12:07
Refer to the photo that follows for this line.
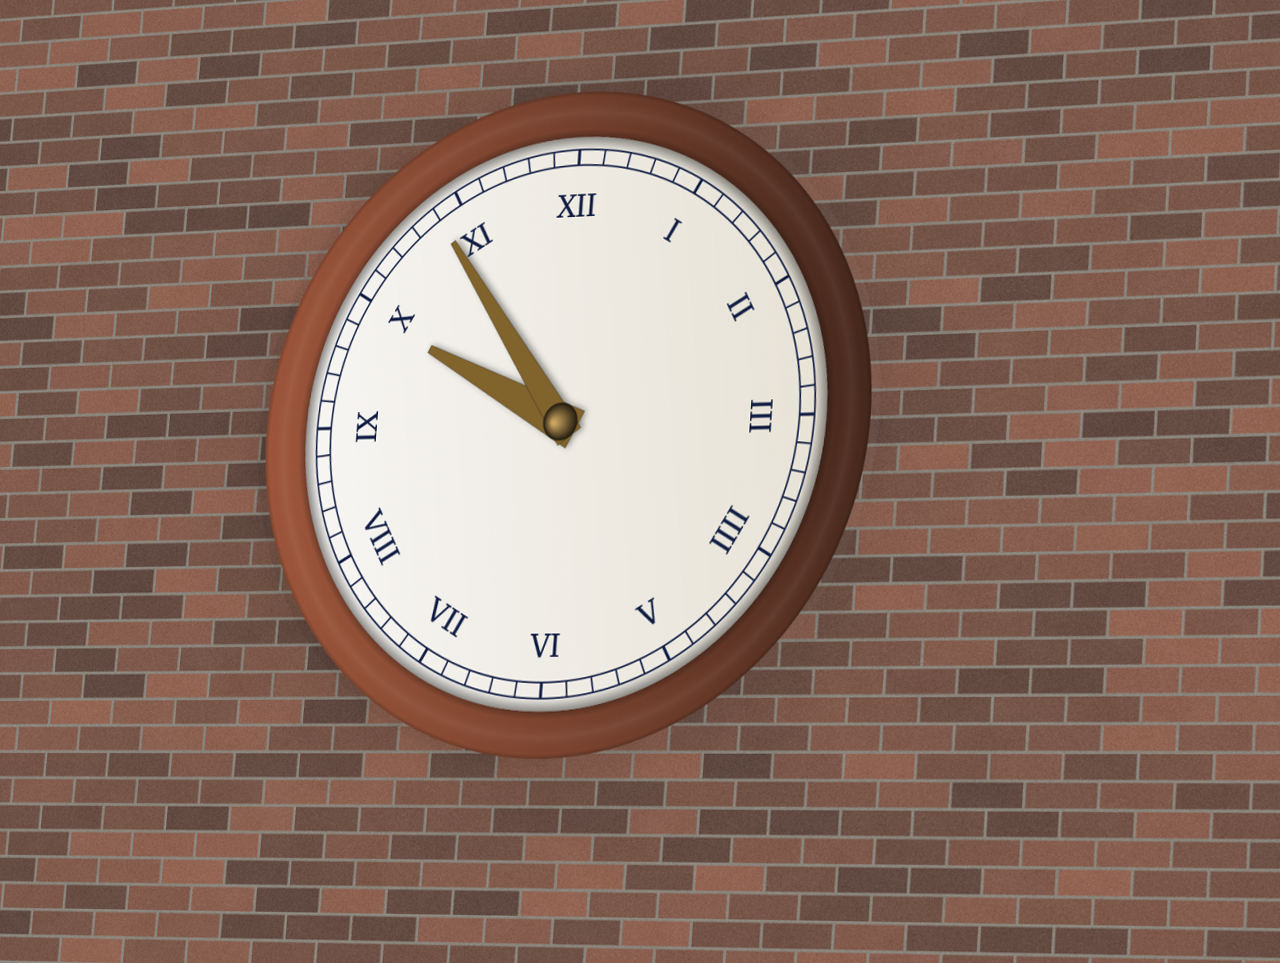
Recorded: 9:54
